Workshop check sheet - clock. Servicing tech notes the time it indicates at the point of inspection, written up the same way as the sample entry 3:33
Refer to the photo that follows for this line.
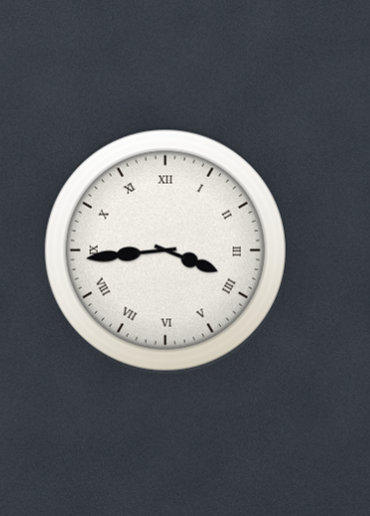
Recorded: 3:44
